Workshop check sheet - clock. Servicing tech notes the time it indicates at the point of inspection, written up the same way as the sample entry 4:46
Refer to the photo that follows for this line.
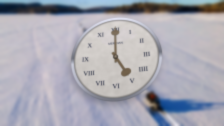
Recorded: 5:00
